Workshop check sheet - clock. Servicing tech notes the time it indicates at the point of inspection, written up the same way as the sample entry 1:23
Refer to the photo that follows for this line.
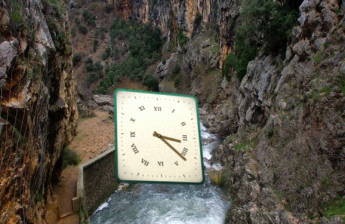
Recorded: 3:22
